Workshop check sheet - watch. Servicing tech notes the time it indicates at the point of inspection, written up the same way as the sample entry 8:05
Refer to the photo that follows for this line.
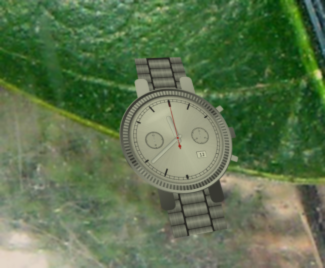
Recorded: 11:39
